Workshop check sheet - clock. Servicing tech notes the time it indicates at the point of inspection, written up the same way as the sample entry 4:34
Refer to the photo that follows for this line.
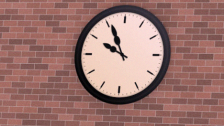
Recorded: 9:56
